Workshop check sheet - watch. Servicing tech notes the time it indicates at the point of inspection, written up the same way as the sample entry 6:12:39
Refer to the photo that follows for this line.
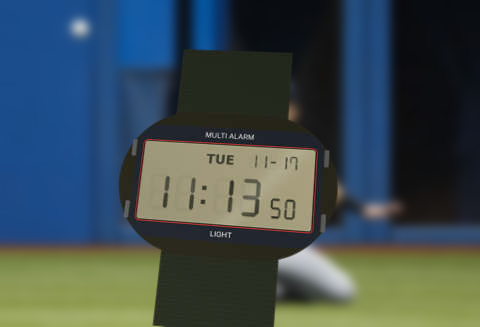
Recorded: 11:13:50
